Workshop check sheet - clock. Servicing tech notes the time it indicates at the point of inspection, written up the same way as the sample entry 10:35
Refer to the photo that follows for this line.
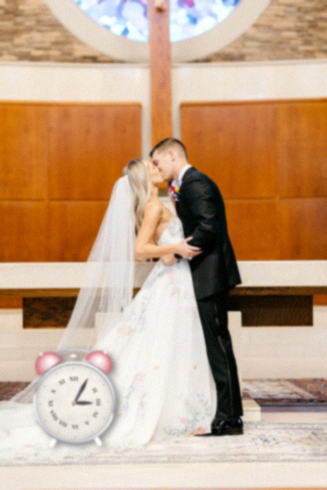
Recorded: 3:05
